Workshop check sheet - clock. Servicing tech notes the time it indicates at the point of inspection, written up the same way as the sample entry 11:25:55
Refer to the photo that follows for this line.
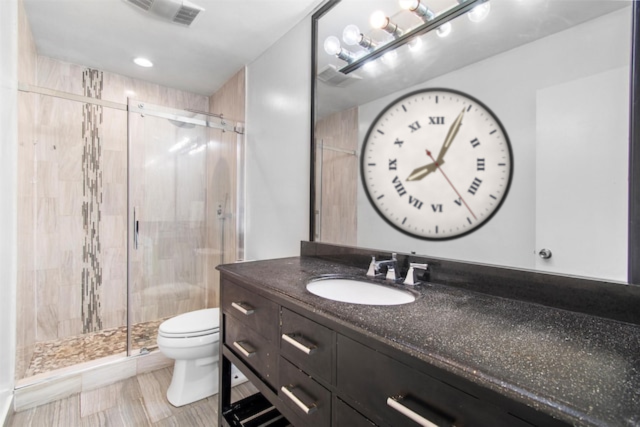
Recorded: 8:04:24
